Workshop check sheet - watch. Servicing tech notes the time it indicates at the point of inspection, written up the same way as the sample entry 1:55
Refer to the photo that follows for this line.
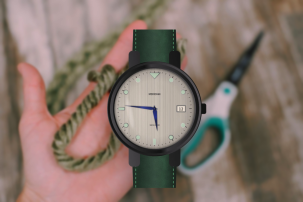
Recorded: 5:46
